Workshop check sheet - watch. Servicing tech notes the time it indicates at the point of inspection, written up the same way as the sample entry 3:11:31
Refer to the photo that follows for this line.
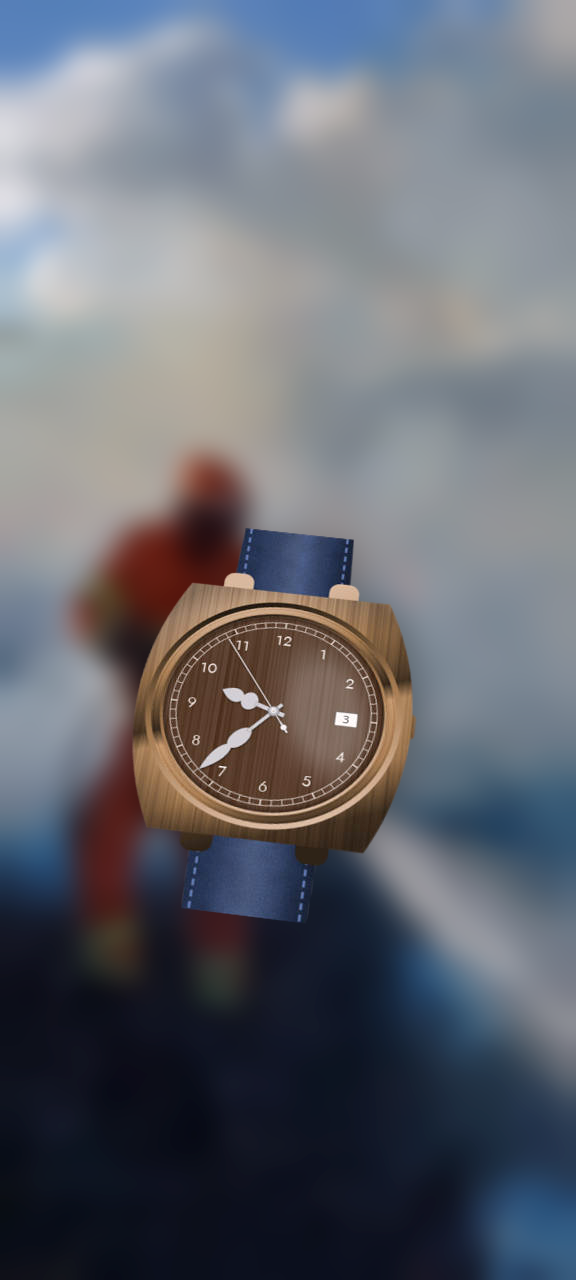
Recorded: 9:36:54
